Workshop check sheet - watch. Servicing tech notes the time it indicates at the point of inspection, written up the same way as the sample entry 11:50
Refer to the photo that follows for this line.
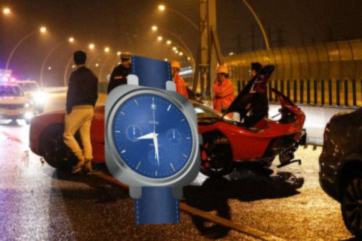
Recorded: 8:29
